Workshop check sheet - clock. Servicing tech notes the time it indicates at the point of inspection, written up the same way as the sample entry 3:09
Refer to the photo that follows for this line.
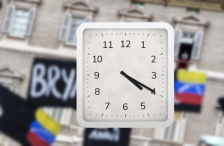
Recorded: 4:20
